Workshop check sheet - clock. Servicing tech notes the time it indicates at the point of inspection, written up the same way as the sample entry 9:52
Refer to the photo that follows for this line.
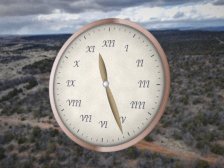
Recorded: 11:26
